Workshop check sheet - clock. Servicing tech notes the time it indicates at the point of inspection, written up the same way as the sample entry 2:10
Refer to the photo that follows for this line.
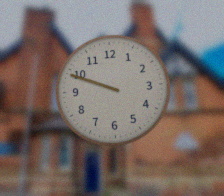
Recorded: 9:49
